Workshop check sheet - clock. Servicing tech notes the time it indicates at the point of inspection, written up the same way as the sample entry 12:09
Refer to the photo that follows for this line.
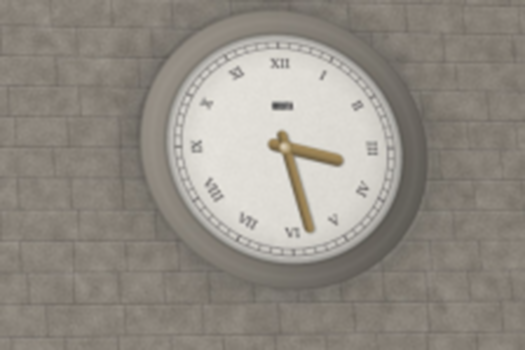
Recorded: 3:28
